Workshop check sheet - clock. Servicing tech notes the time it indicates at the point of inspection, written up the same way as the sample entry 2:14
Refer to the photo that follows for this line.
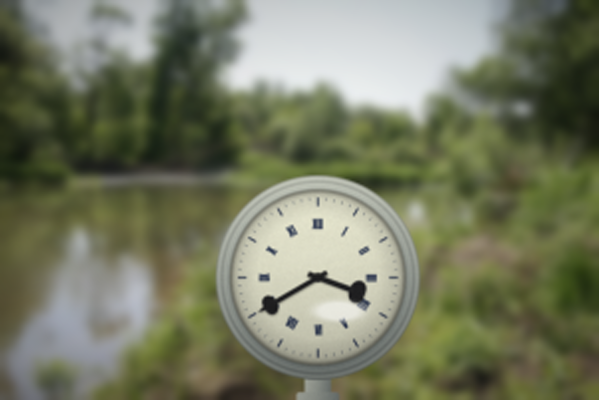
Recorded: 3:40
